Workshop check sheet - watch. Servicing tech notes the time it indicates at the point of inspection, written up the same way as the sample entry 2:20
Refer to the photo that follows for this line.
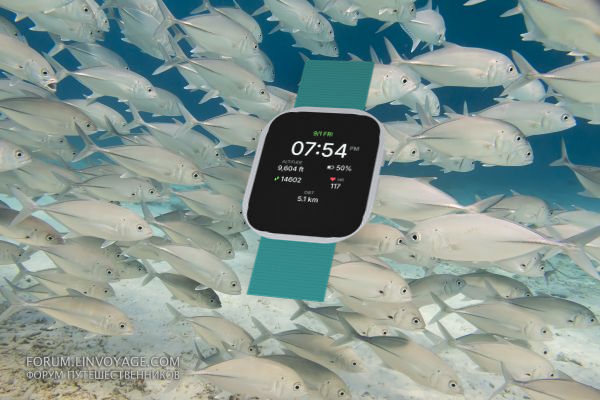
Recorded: 7:54
